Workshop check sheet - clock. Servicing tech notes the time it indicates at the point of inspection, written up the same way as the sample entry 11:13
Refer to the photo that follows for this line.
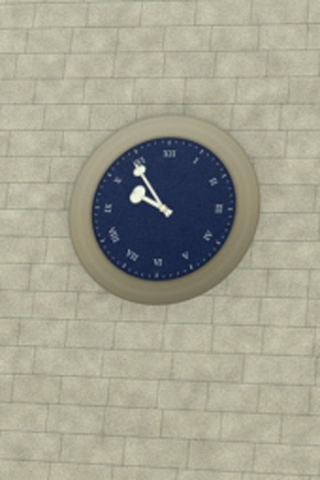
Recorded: 9:54
